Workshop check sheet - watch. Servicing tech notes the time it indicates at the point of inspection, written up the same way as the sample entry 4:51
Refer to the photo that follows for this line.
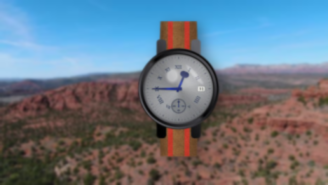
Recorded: 12:45
